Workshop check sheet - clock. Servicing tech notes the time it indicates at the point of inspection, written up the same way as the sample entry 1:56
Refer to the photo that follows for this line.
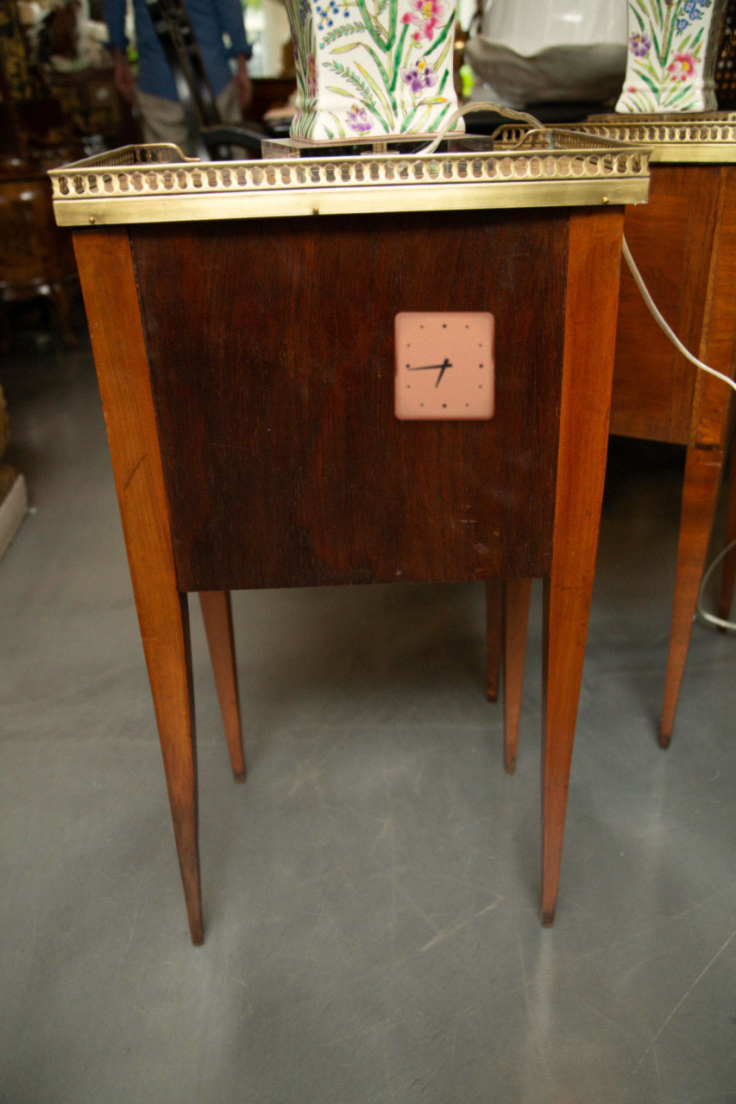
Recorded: 6:44
